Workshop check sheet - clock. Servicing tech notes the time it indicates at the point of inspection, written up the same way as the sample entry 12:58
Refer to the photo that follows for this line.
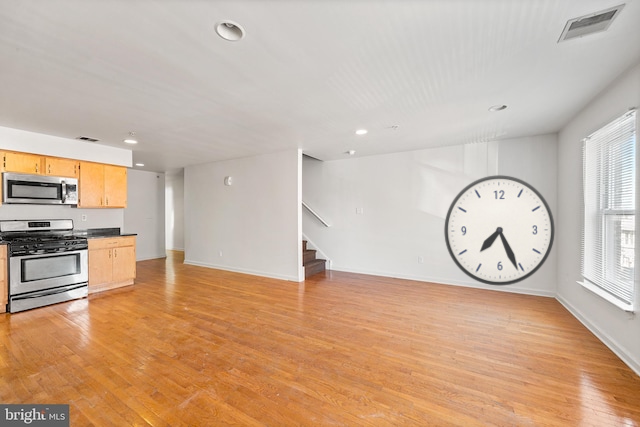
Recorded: 7:26
